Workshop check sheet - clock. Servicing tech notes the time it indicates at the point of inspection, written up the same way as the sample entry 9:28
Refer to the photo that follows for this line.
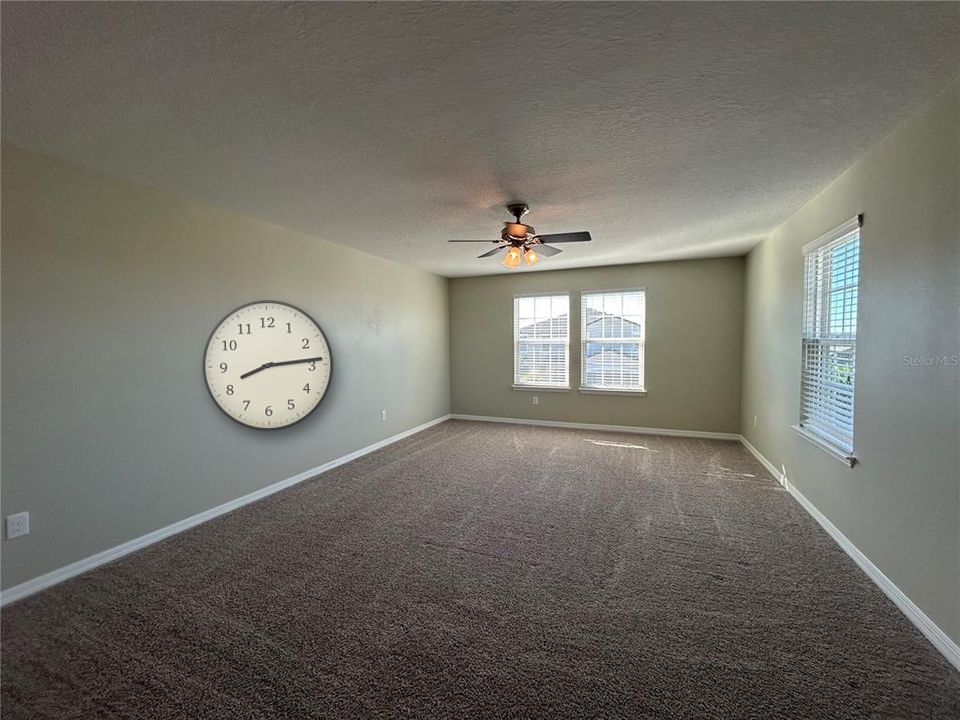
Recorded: 8:14
